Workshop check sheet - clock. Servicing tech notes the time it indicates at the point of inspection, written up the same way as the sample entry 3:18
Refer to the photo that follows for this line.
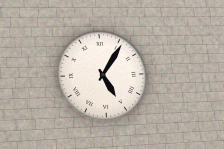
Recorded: 5:06
